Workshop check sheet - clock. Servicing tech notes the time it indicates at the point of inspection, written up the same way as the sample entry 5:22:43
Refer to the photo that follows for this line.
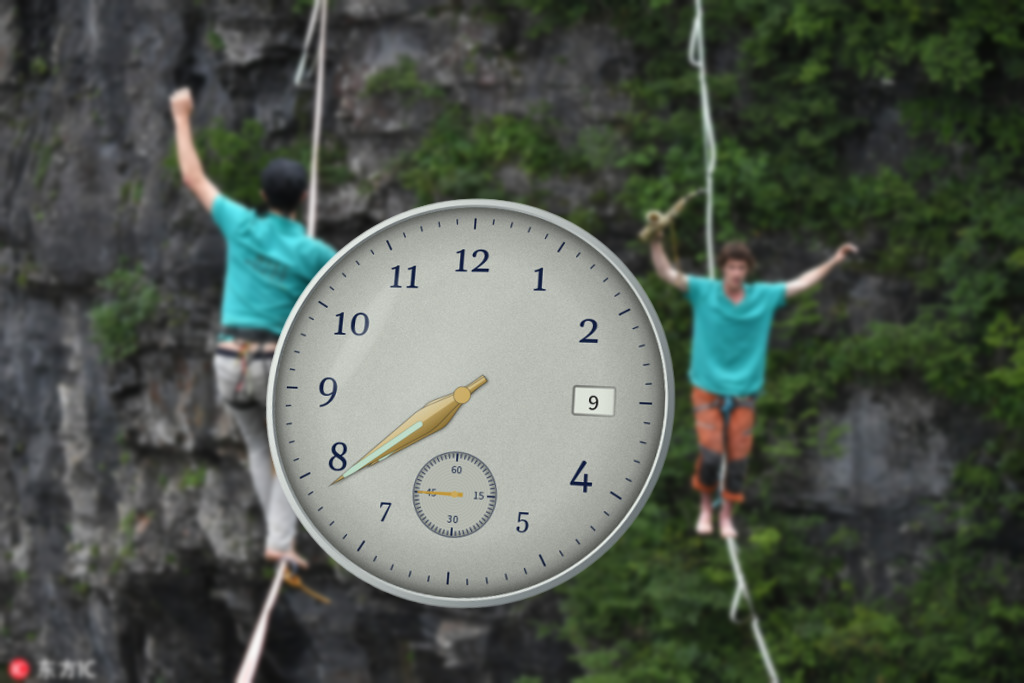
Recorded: 7:38:45
